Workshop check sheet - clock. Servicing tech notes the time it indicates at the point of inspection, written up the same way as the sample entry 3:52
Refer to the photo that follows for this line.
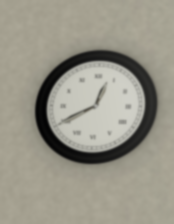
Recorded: 12:40
